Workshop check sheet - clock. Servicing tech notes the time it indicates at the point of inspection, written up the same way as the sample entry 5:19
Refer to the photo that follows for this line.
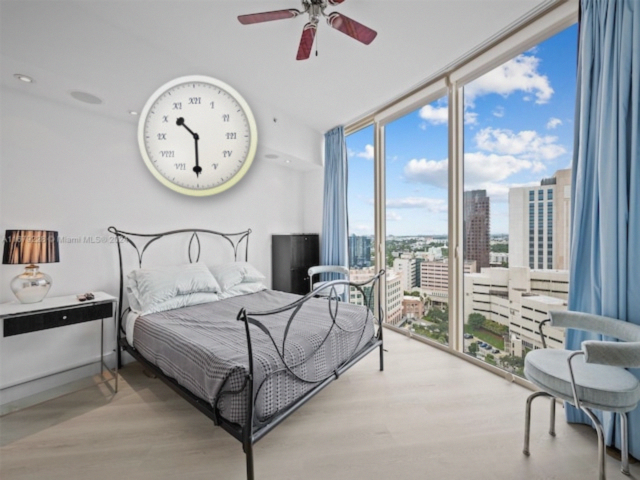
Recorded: 10:30
